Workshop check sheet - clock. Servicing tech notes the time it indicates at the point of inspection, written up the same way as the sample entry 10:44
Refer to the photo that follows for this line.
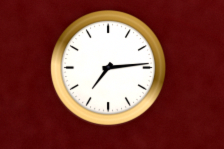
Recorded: 7:14
